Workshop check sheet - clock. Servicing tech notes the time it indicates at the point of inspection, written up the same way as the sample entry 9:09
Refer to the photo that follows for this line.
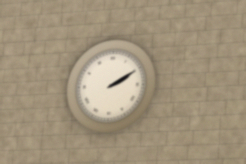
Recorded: 2:10
